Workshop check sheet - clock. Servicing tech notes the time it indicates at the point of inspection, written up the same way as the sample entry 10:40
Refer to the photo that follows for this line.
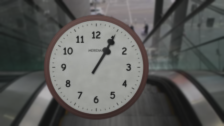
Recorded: 1:05
